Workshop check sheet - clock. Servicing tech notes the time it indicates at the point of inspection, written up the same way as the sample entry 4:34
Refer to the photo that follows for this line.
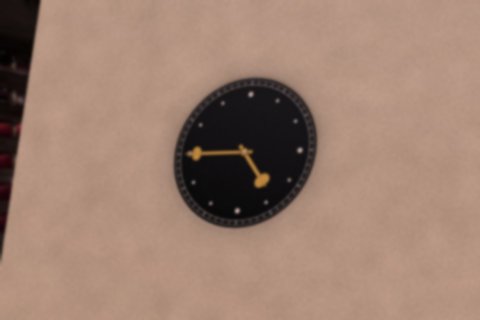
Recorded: 4:45
